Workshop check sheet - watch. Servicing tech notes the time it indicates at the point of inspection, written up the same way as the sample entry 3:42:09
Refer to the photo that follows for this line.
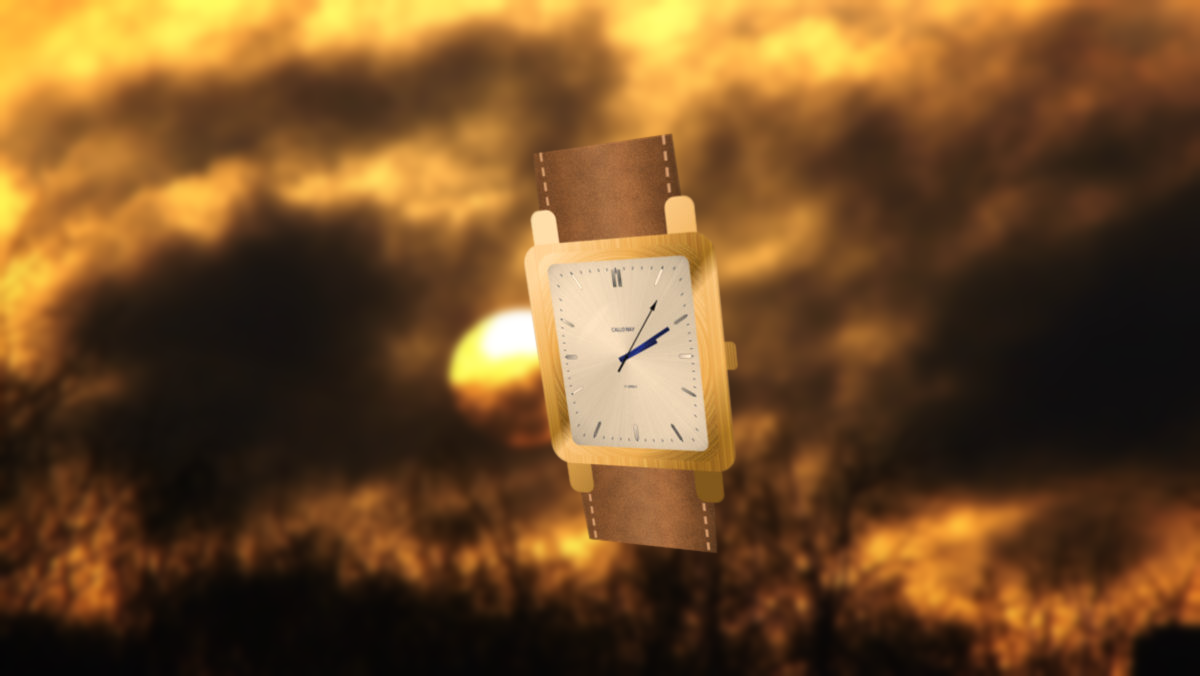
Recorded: 2:10:06
